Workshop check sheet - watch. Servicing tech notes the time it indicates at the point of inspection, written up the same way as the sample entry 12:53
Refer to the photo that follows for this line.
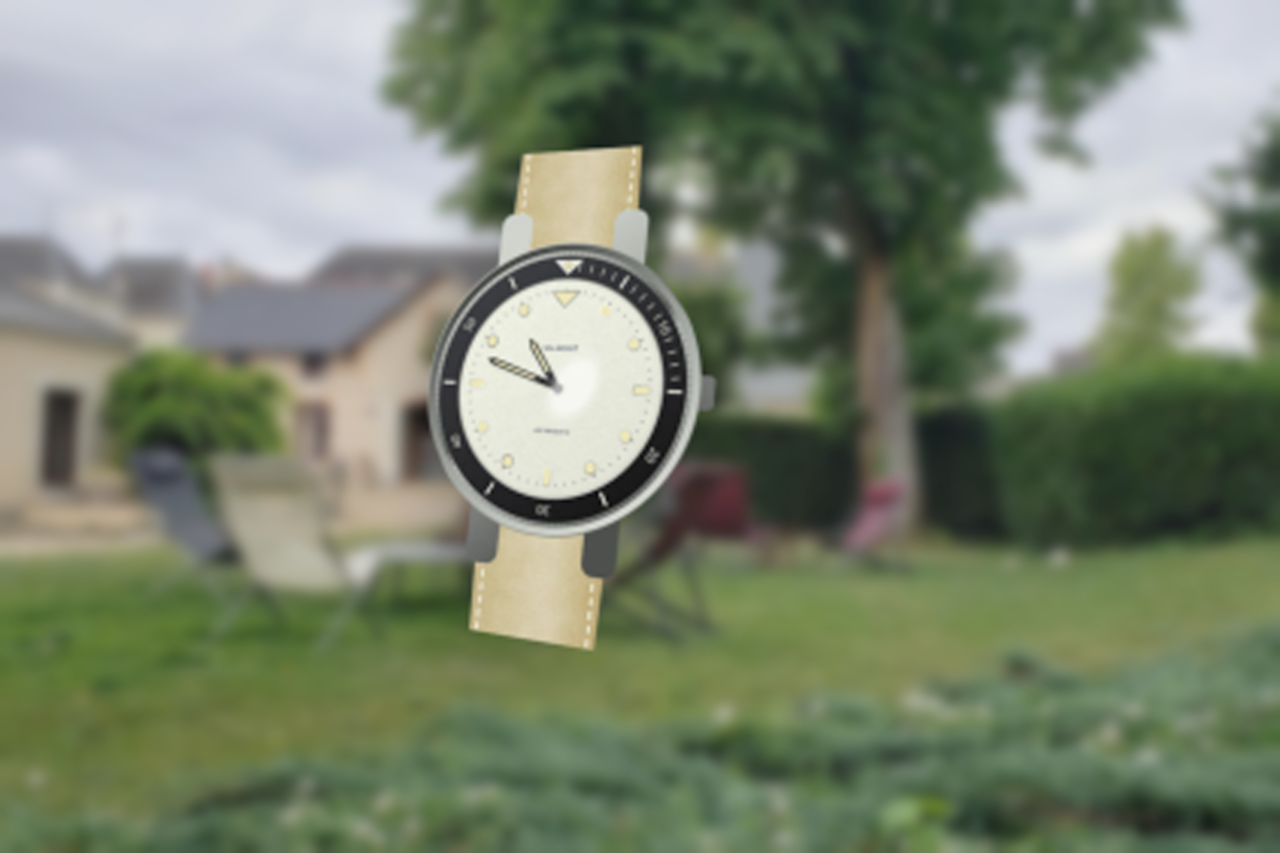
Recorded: 10:48
